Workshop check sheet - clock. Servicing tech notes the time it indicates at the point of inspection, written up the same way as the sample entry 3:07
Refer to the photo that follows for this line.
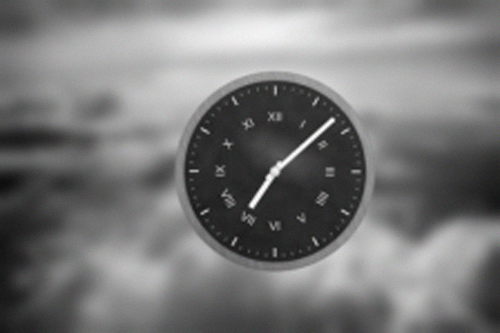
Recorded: 7:08
